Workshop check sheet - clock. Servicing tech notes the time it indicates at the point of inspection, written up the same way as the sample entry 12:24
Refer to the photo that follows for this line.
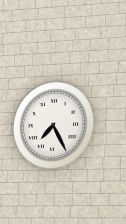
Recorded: 7:25
